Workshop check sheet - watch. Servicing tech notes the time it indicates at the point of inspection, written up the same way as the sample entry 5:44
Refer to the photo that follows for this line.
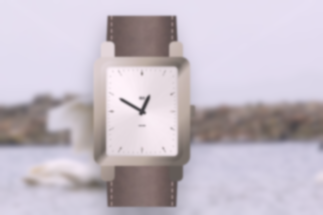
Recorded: 12:50
